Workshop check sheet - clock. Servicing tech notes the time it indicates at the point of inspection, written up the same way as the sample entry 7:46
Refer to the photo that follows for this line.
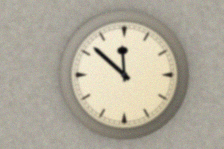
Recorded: 11:52
